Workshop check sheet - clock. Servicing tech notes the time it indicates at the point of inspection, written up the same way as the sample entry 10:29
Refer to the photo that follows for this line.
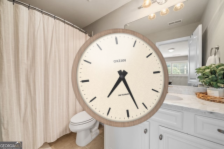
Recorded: 7:27
